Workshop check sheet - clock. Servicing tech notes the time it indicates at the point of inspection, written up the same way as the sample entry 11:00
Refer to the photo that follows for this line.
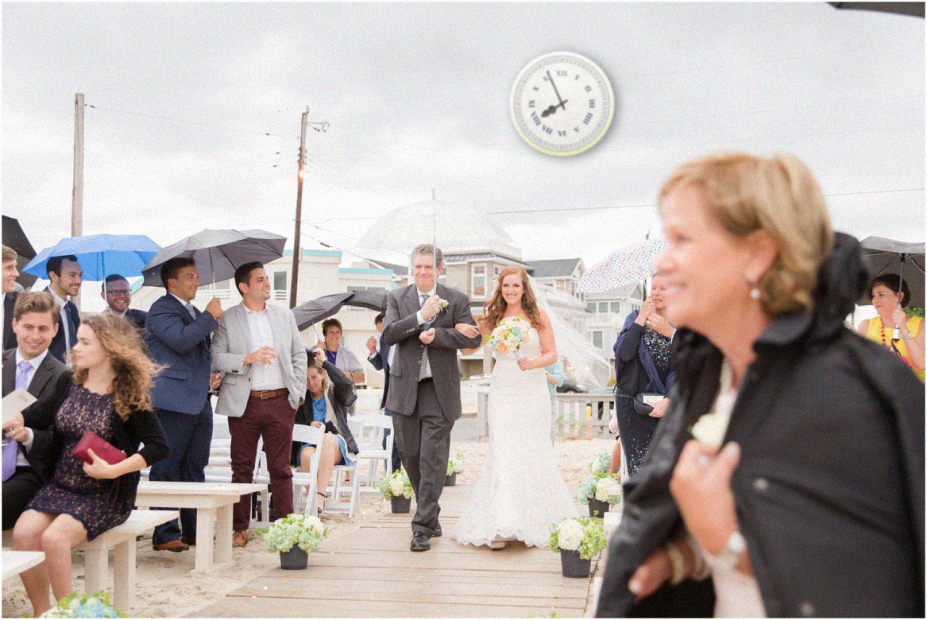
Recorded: 7:56
